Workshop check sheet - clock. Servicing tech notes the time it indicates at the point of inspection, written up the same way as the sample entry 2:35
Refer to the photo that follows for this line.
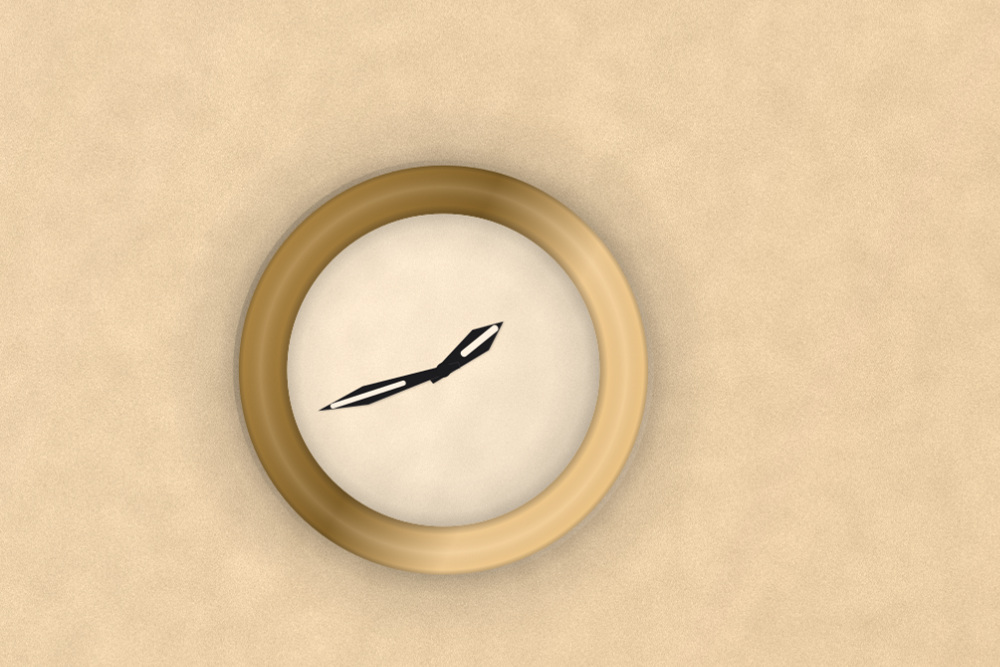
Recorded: 1:42
